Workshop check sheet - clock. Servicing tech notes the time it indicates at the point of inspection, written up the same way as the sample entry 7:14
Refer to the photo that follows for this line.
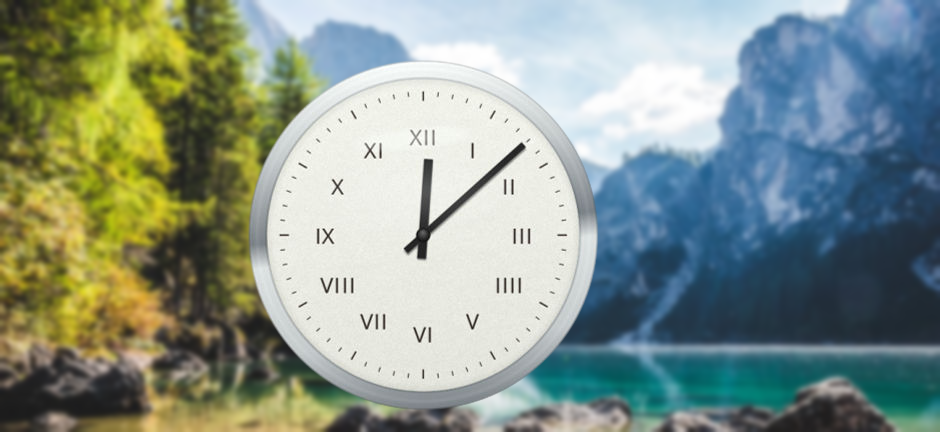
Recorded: 12:08
